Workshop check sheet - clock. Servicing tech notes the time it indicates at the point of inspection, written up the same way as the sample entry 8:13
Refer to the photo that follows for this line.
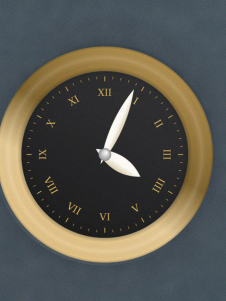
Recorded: 4:04
